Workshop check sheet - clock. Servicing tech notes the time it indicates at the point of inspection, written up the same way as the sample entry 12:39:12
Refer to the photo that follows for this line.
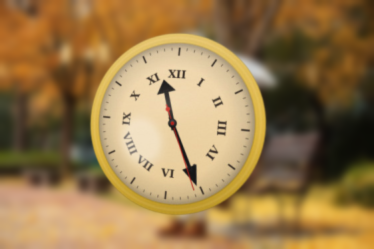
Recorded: 11:25:26
